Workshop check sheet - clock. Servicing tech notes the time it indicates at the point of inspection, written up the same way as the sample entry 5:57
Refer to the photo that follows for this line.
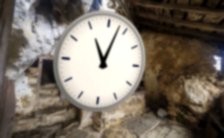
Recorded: 11:03
